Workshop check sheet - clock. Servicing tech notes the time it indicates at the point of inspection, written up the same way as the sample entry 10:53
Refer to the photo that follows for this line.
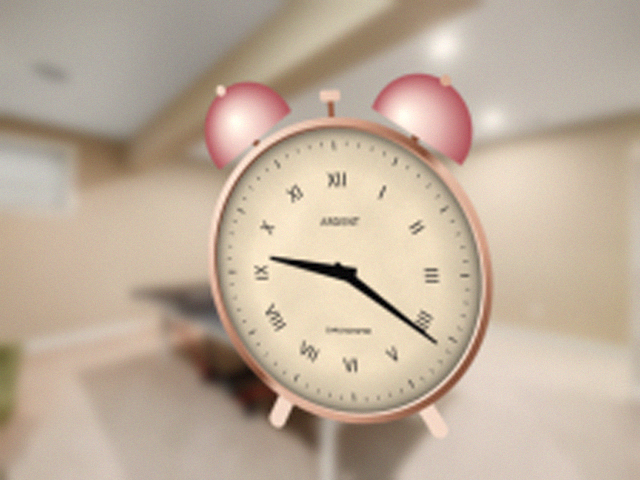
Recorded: 9:21
